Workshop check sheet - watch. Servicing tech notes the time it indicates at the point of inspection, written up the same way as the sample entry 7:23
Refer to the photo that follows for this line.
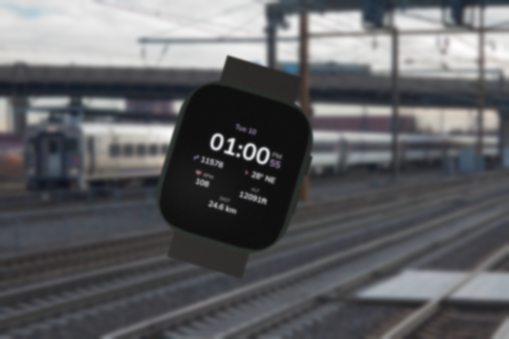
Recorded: 1:00
